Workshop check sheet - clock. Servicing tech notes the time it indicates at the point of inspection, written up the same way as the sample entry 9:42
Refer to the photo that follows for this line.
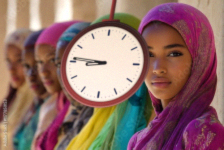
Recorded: 8:46
